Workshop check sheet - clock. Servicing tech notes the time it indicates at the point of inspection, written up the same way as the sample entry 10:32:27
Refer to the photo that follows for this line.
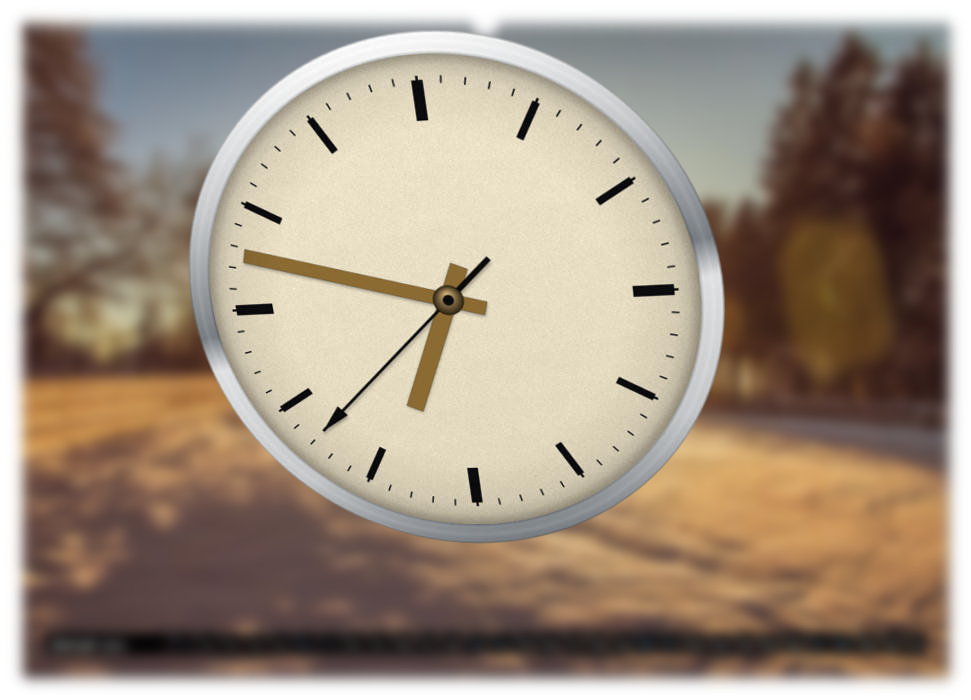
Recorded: 6:47:38
